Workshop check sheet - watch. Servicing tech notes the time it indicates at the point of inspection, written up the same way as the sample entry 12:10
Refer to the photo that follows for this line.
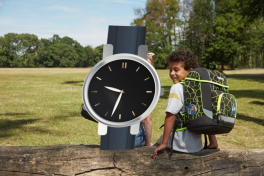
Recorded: 9:33
